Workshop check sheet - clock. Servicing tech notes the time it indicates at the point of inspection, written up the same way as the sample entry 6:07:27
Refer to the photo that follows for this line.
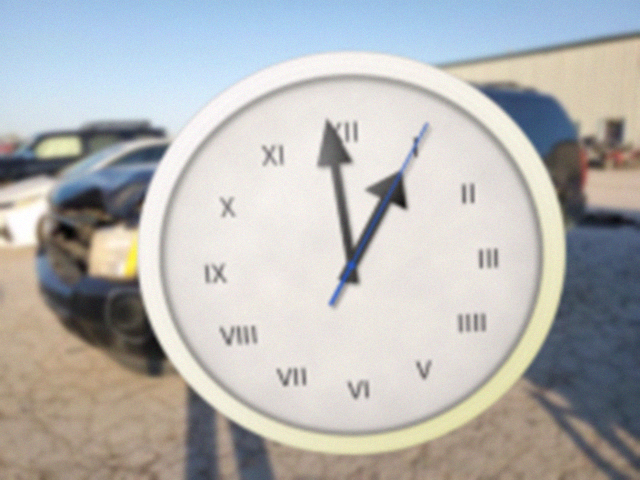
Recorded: 12:59:05
